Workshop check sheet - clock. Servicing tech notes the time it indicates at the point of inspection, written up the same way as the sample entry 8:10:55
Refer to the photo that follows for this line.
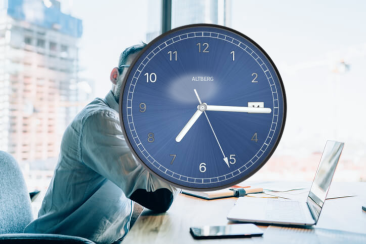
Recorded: 7:15:26
